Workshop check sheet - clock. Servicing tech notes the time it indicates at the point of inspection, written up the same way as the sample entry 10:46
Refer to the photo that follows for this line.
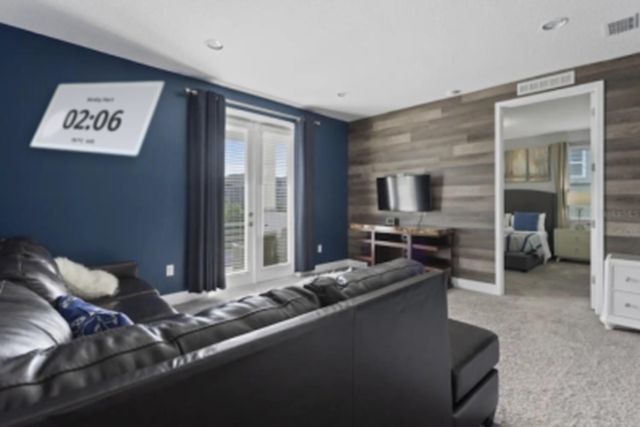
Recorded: 2:06
